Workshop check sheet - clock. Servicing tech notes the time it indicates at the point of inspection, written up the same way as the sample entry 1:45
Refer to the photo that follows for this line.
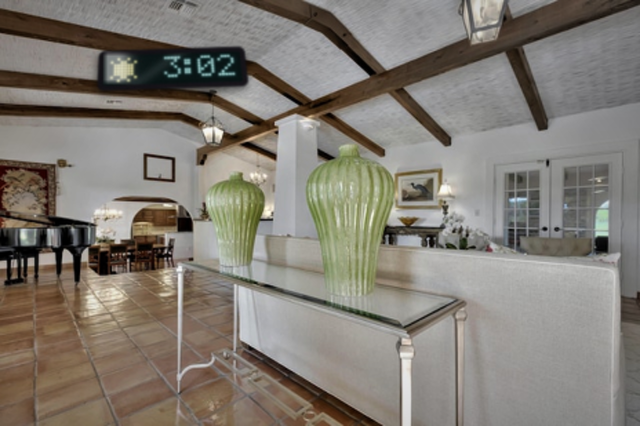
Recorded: 3:02
